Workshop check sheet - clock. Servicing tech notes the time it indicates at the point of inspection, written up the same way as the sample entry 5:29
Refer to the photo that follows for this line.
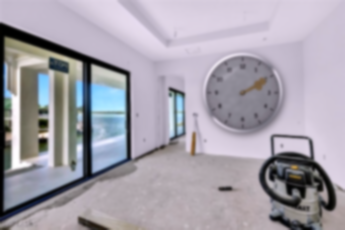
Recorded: 2:10
